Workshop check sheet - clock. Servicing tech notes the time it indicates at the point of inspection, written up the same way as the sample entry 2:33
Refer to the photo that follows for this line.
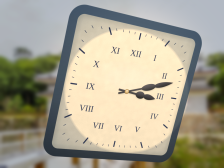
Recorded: 3:12
